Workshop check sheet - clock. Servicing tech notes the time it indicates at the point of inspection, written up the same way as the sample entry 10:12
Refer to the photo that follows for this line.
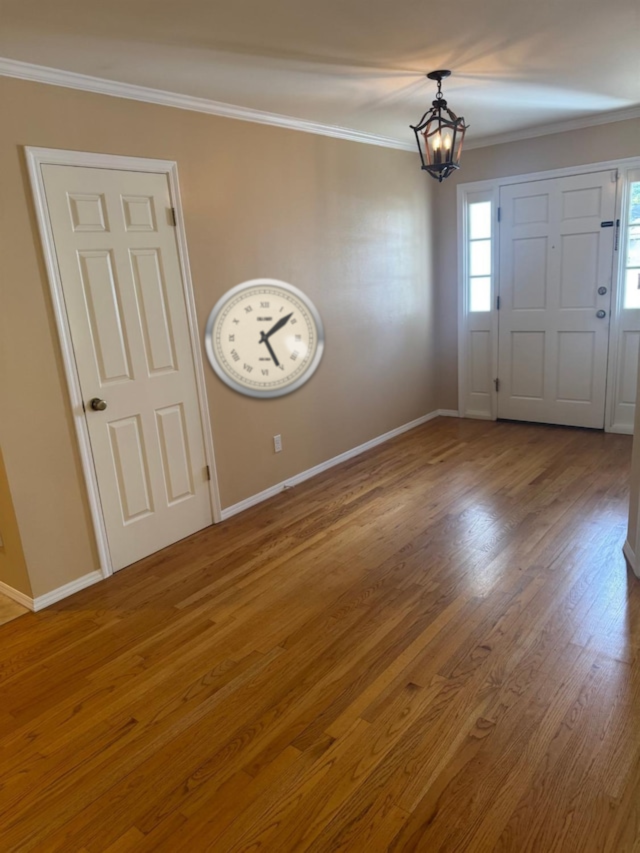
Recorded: 5:08
